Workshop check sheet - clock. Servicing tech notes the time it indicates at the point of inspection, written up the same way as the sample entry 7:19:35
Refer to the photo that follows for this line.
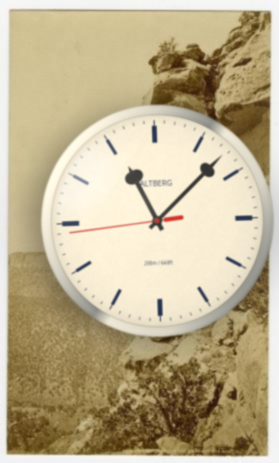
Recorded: 11:07:44
